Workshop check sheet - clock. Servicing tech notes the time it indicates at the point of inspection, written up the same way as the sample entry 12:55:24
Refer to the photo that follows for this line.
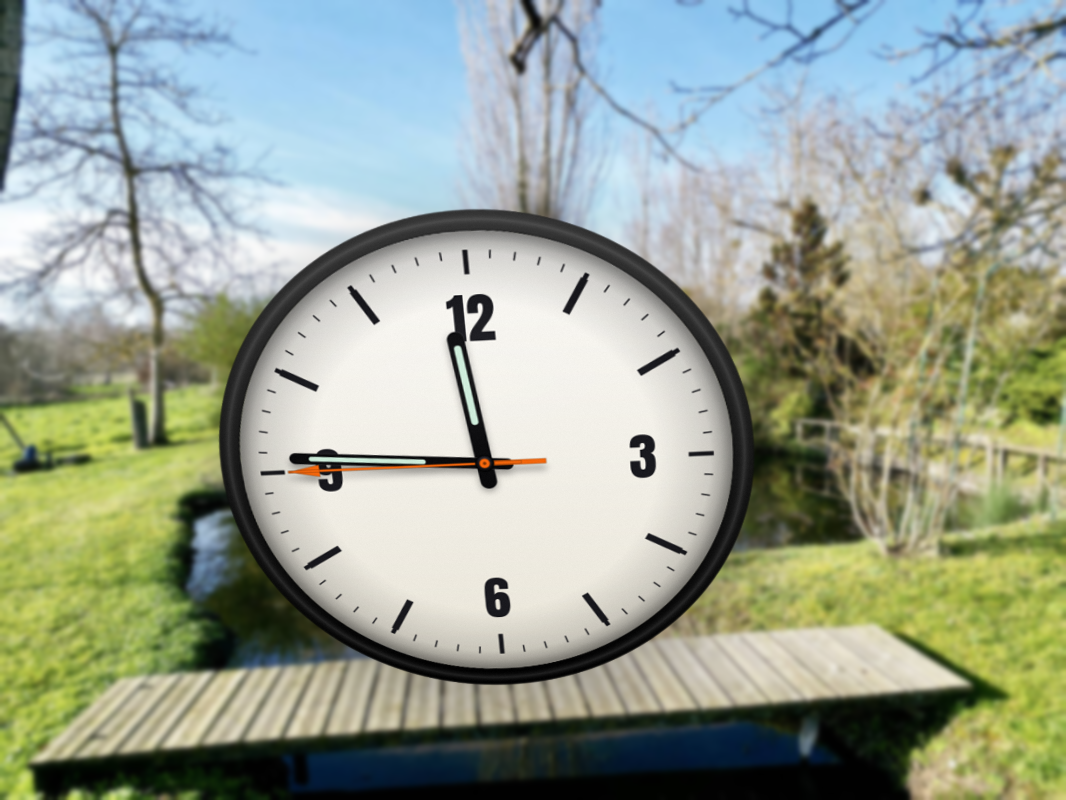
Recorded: 11:45:45
